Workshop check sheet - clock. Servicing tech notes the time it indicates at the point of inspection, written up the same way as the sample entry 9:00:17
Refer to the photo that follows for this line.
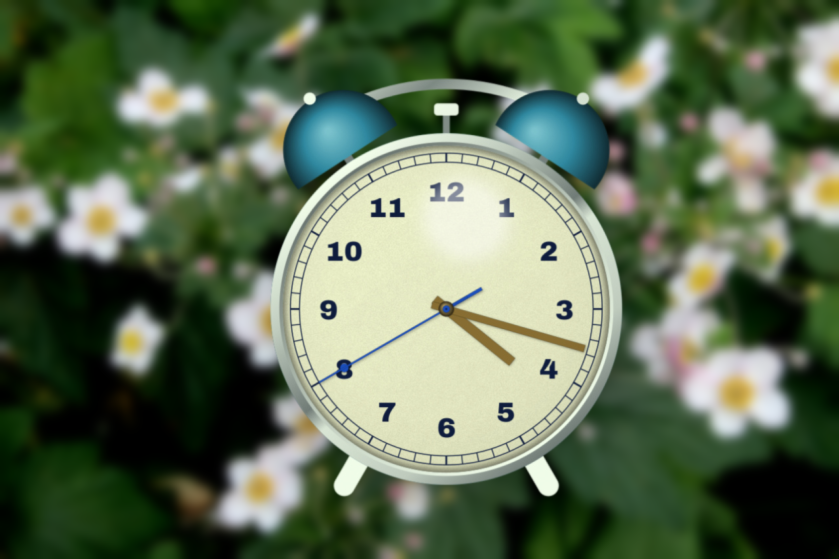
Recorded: 4:17:40
